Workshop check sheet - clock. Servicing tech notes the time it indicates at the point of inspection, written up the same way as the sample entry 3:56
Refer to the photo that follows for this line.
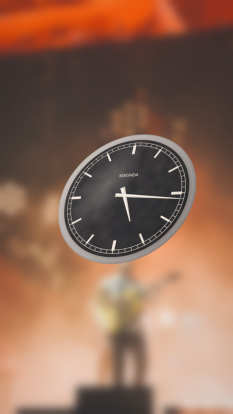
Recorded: 5:16
